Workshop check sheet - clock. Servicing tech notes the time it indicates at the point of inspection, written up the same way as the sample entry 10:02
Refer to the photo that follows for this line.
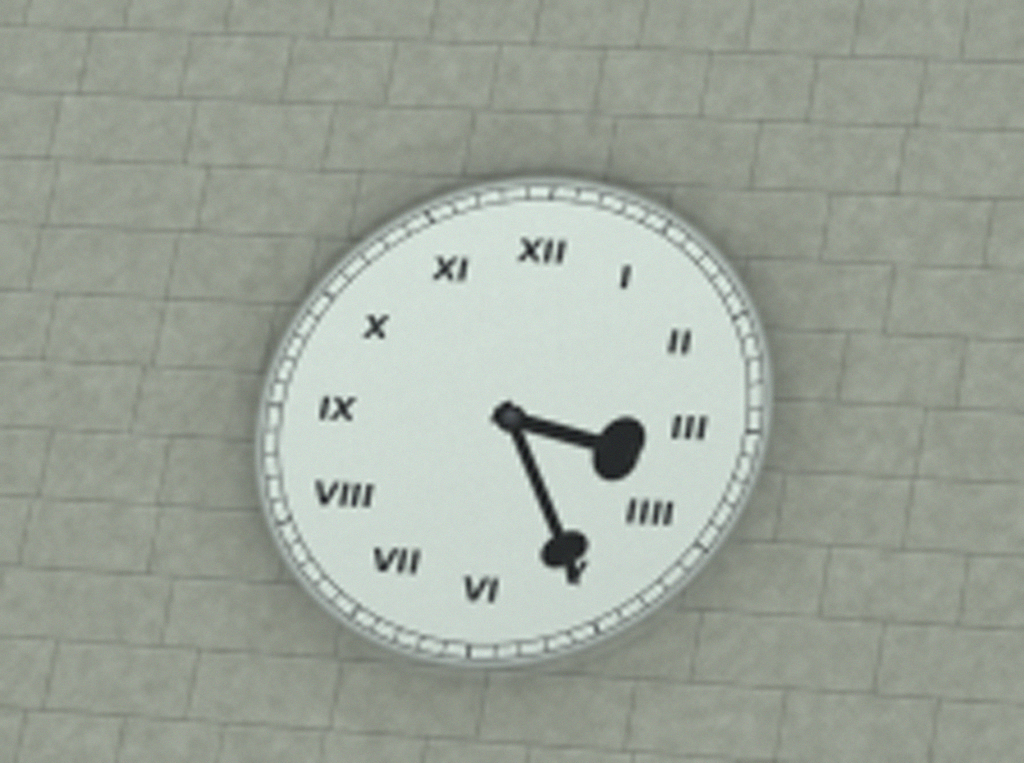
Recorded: 3:25
